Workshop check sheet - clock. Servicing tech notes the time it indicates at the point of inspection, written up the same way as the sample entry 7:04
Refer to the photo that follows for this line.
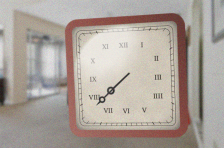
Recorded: 7:38
